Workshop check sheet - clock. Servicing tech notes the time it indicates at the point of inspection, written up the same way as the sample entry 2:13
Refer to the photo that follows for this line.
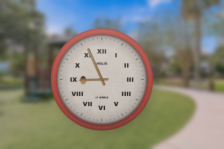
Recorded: 8:56
